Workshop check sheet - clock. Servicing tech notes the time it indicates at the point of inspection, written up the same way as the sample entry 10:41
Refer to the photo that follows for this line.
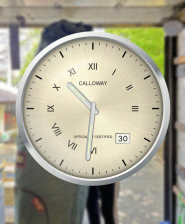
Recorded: 10:31
